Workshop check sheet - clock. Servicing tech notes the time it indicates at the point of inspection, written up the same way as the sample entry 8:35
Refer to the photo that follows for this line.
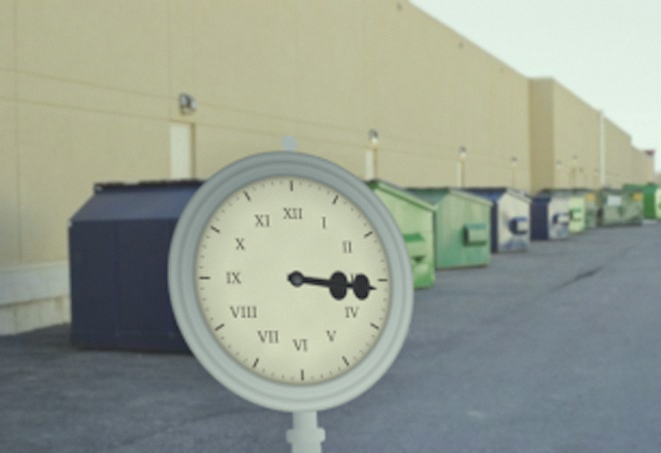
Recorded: 3:16
